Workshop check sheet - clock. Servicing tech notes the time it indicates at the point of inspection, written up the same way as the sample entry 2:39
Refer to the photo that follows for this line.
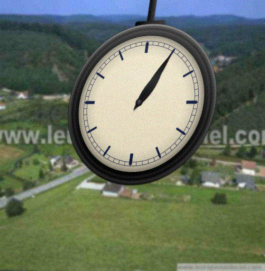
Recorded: 1:05
